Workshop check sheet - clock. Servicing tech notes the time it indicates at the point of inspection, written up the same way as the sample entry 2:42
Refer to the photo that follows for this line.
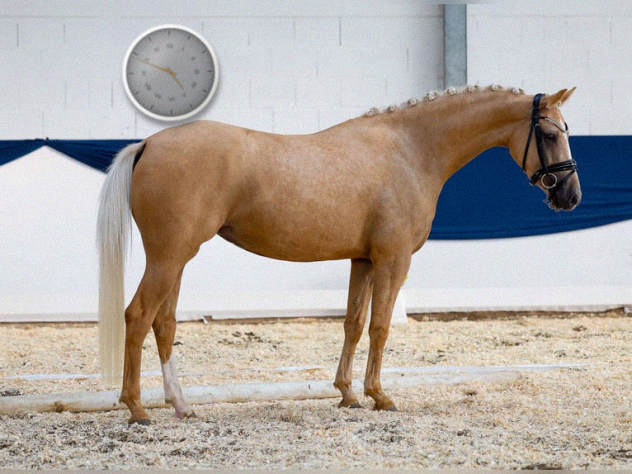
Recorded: 4:49
